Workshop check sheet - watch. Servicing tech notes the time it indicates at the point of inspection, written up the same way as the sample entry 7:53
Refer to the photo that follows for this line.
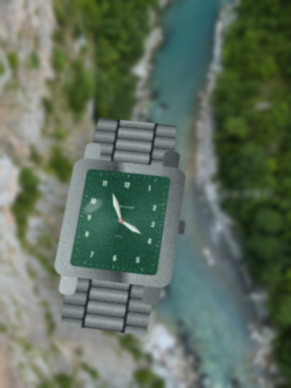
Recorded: 3:56
